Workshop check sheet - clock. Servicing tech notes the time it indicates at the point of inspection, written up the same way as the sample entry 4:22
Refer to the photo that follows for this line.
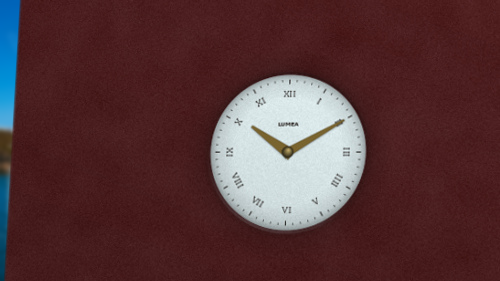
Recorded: 10:10
